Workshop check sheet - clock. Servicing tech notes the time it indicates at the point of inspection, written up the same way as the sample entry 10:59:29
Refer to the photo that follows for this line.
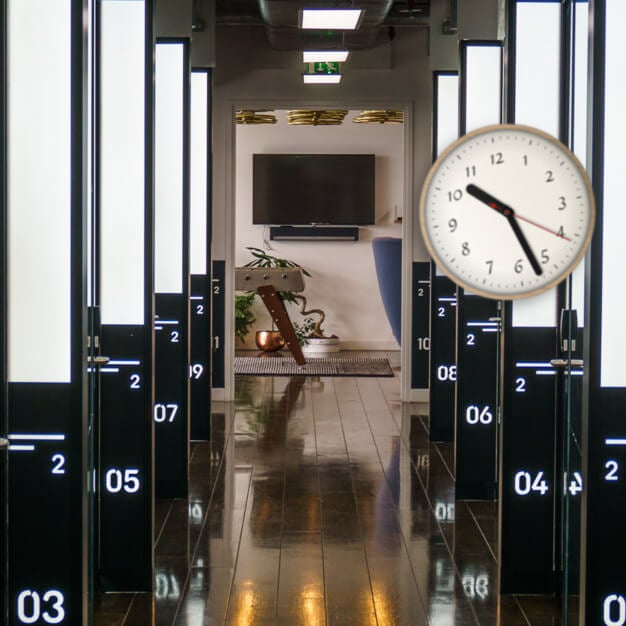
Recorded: 10:27:21
